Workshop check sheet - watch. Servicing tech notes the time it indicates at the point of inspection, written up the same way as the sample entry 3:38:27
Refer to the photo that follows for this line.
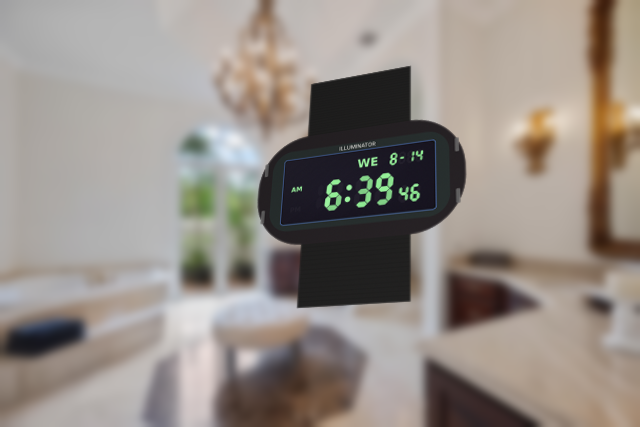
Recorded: 6:39:46
